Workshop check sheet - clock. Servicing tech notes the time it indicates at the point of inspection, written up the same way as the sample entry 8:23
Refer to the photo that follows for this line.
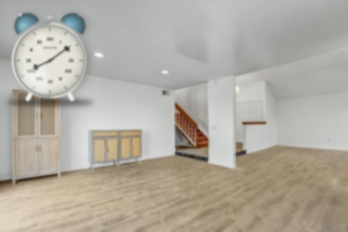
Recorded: 8:09
